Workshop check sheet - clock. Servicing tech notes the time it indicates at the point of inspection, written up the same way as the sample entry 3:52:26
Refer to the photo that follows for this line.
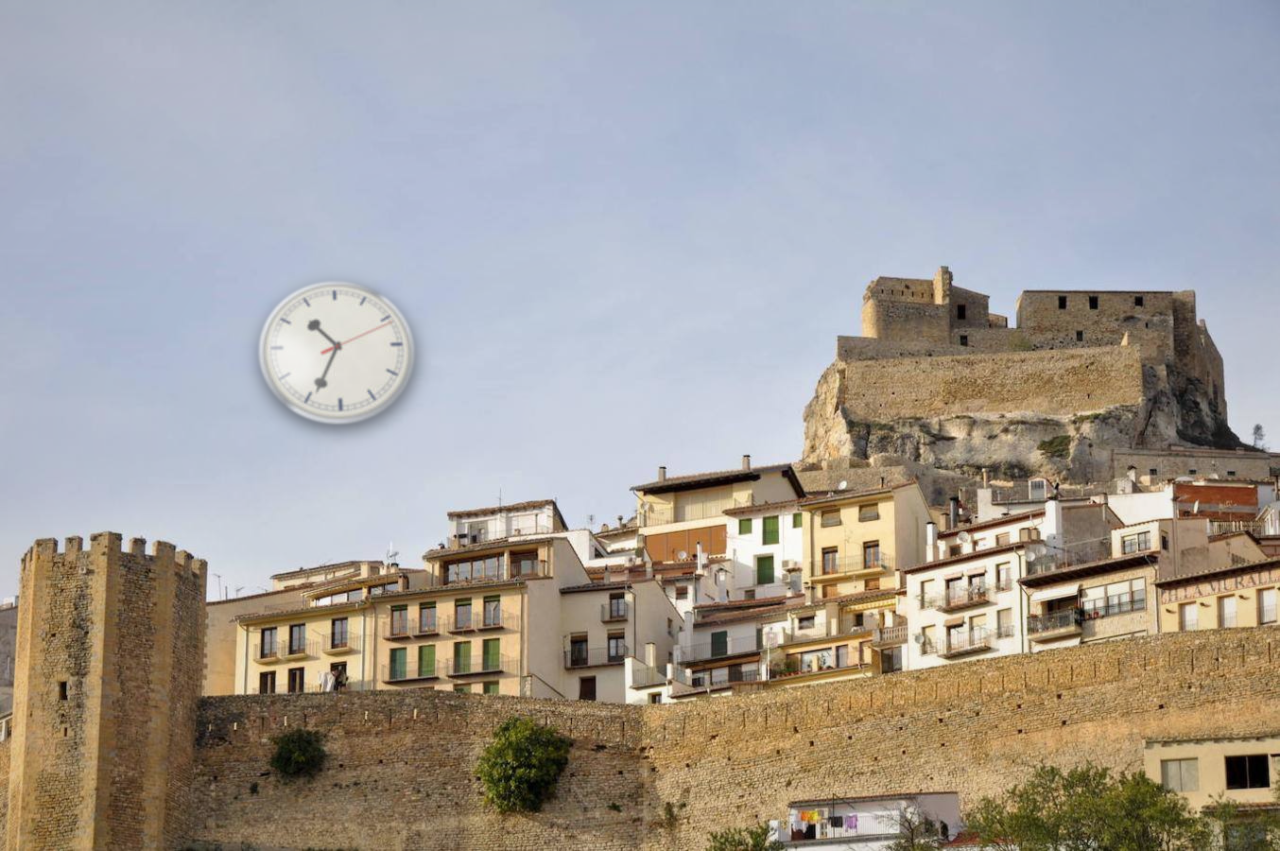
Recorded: 10:34:11
